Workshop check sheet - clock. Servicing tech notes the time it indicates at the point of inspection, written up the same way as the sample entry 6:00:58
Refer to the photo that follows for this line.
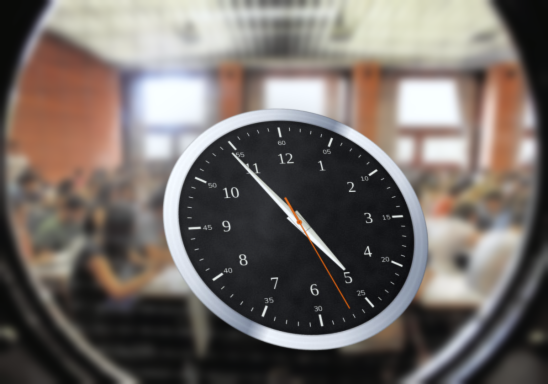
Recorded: 4:54:27
